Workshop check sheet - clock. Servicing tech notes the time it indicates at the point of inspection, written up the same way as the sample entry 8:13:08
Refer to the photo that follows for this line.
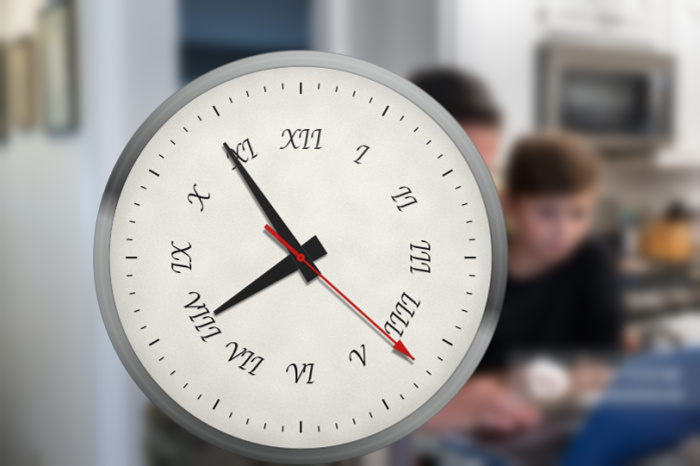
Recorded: 7:54:22
